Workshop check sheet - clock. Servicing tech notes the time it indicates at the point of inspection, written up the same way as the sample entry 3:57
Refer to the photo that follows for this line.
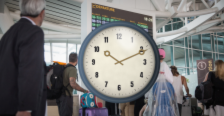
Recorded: 10:11
